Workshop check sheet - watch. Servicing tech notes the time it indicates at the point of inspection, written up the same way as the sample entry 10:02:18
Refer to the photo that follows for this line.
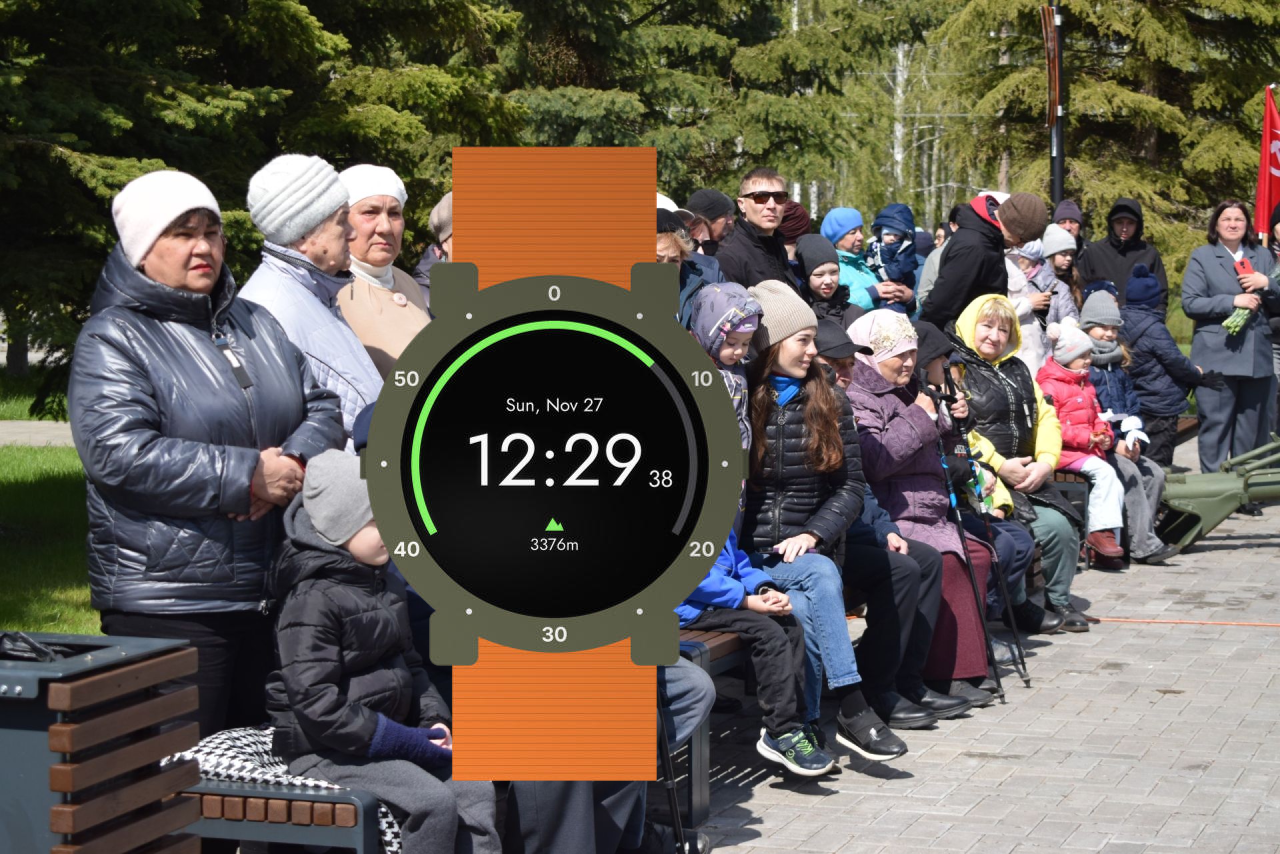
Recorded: 12:29:38
